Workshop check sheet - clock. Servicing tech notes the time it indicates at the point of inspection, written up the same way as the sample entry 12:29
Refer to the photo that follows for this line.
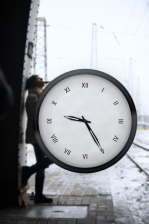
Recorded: 9:25
